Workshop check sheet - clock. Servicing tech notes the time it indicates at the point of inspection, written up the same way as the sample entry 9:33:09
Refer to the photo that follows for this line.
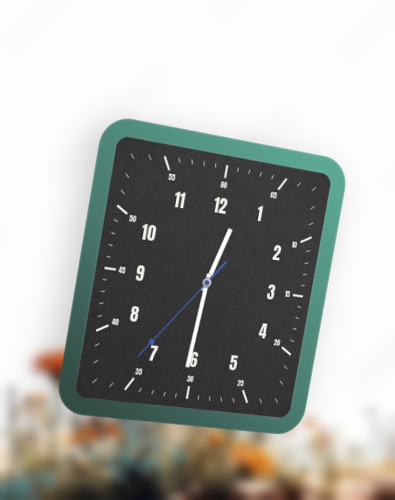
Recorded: 12:30:36
